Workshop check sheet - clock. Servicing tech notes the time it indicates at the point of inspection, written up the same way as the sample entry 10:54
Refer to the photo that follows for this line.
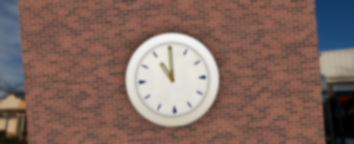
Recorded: 11:00
